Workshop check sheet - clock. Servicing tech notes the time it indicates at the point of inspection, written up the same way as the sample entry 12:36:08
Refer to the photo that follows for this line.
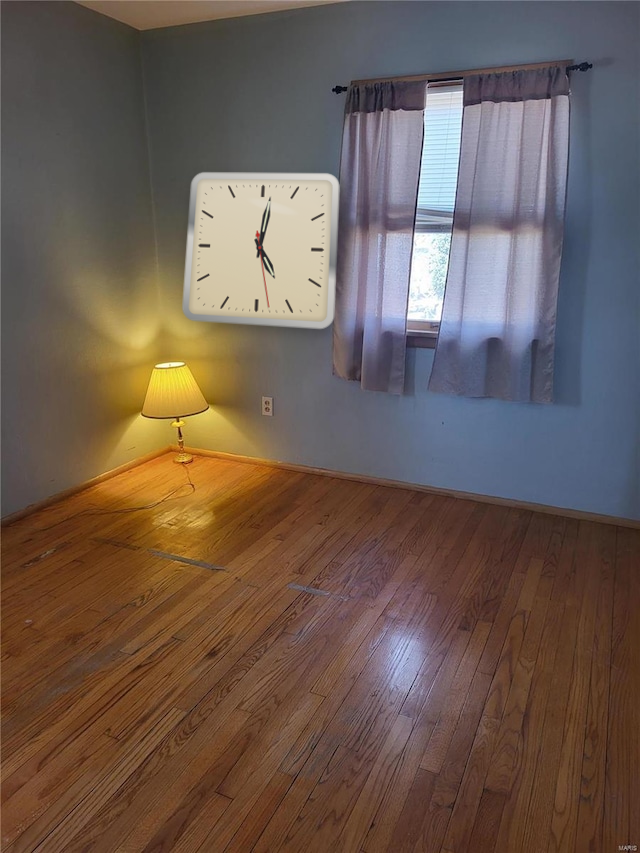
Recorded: 5:01:28
